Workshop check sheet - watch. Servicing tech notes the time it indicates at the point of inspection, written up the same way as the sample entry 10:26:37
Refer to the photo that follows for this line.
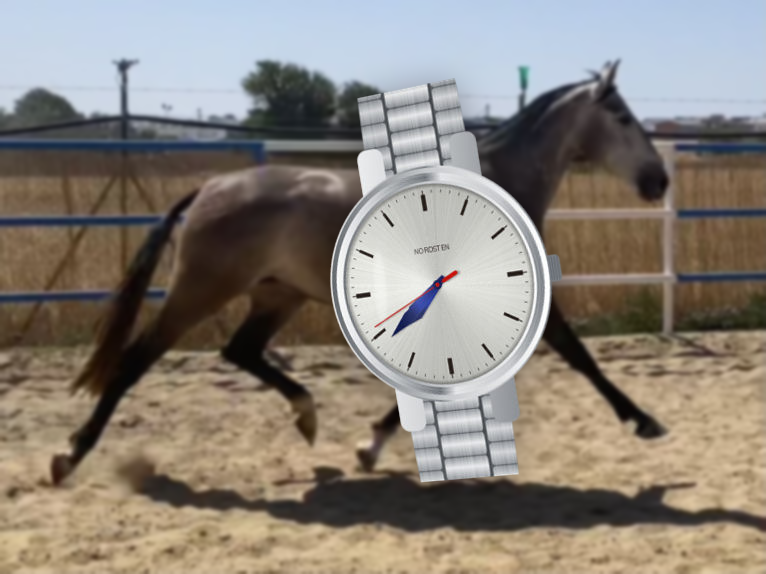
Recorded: 7:38:41
